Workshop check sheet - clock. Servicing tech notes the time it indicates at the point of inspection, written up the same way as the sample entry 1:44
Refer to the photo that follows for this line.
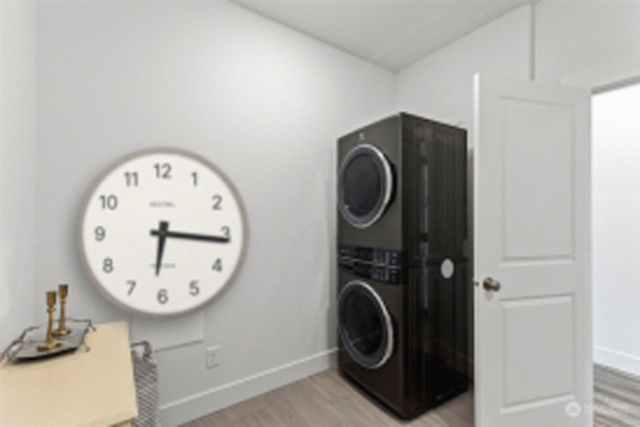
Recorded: 6:16
